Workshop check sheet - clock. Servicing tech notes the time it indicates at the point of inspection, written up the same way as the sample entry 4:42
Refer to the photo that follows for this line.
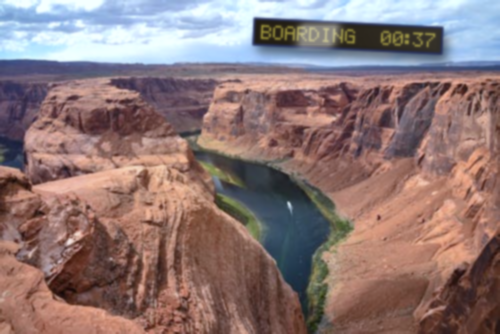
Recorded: 0:37
